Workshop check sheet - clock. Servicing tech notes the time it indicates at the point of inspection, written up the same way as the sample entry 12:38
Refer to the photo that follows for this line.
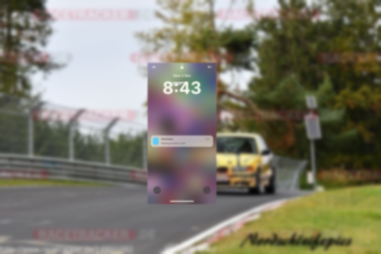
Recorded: 8:43
